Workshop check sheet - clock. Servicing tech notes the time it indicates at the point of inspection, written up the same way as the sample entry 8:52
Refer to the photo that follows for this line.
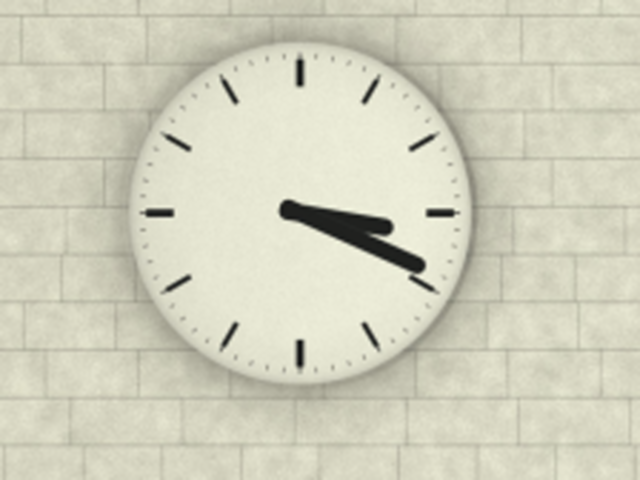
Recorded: 3:19
